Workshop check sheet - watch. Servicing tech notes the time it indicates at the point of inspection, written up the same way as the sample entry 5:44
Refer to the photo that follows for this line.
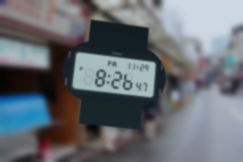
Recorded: 8:26
